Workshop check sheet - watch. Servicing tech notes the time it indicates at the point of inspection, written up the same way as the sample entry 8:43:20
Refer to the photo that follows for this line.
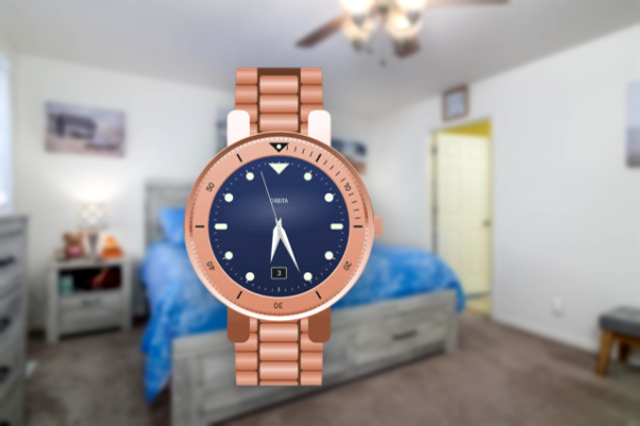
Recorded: 6:25:57
